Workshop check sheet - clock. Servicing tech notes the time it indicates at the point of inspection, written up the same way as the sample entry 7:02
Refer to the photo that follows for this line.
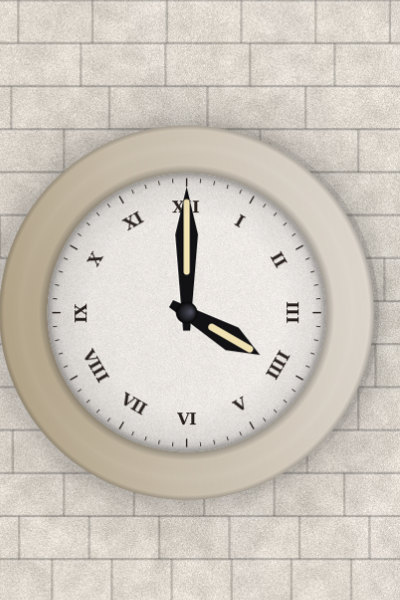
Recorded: 4:00
